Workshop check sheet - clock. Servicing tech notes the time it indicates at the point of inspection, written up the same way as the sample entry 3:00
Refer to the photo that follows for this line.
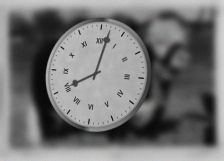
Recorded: 8:02
